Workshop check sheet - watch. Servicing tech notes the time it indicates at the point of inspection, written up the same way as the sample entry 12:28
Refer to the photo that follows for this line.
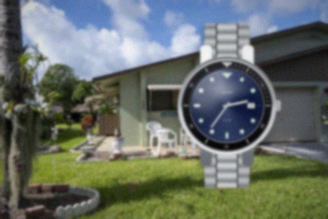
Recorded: 2:36
